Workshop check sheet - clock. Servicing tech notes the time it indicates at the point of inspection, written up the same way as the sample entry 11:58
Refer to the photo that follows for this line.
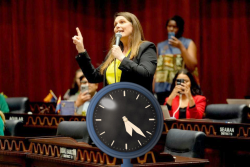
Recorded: 5:22
